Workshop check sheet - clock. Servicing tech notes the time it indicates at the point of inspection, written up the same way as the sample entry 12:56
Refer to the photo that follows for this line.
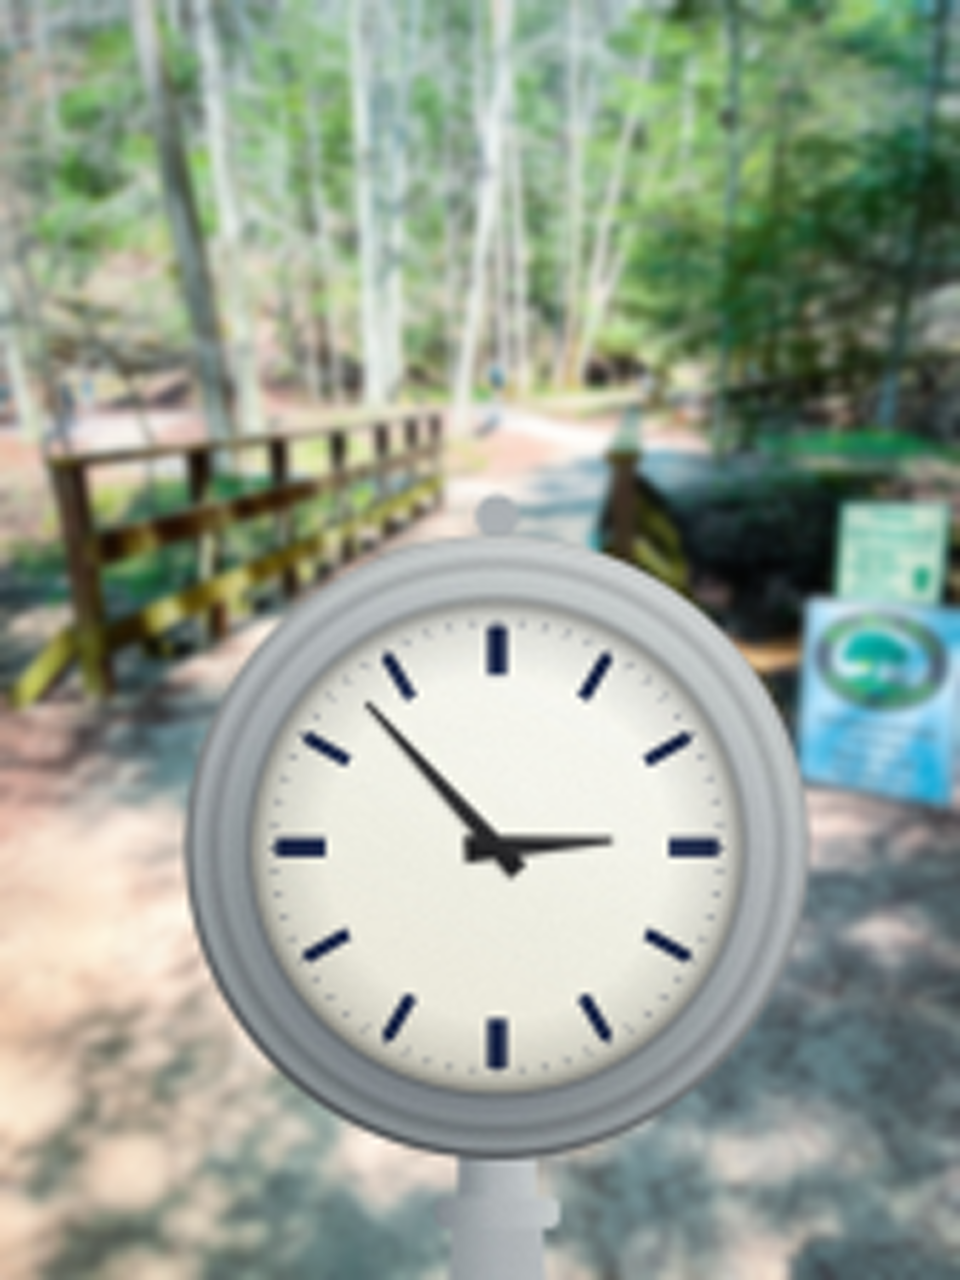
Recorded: 2:53
